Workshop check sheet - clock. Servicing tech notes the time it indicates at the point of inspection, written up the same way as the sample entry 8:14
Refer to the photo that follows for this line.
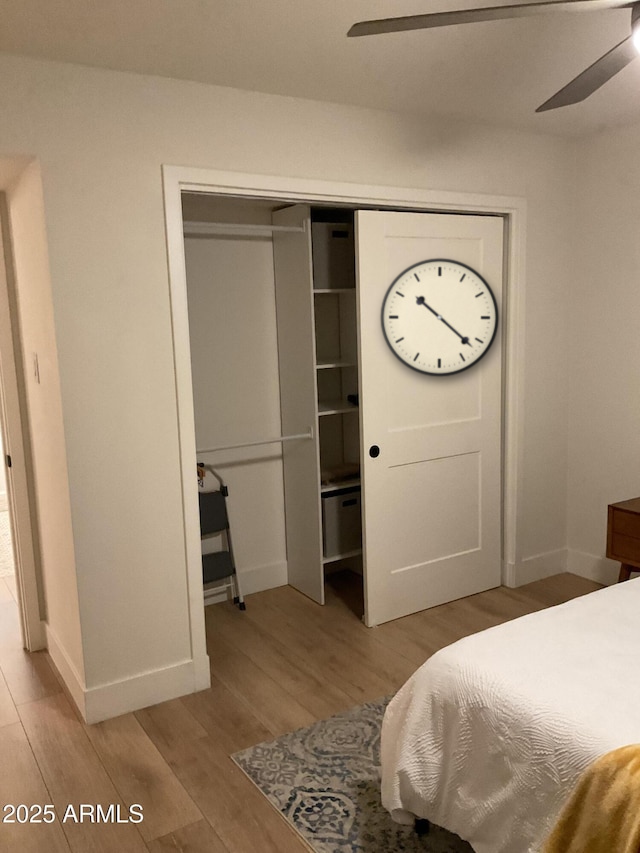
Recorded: 10:22
